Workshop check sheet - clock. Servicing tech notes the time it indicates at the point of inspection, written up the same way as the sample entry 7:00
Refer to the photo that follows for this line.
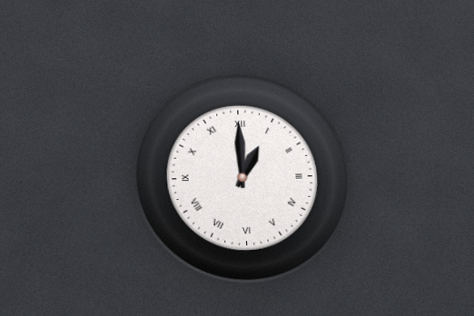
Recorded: 1:00
